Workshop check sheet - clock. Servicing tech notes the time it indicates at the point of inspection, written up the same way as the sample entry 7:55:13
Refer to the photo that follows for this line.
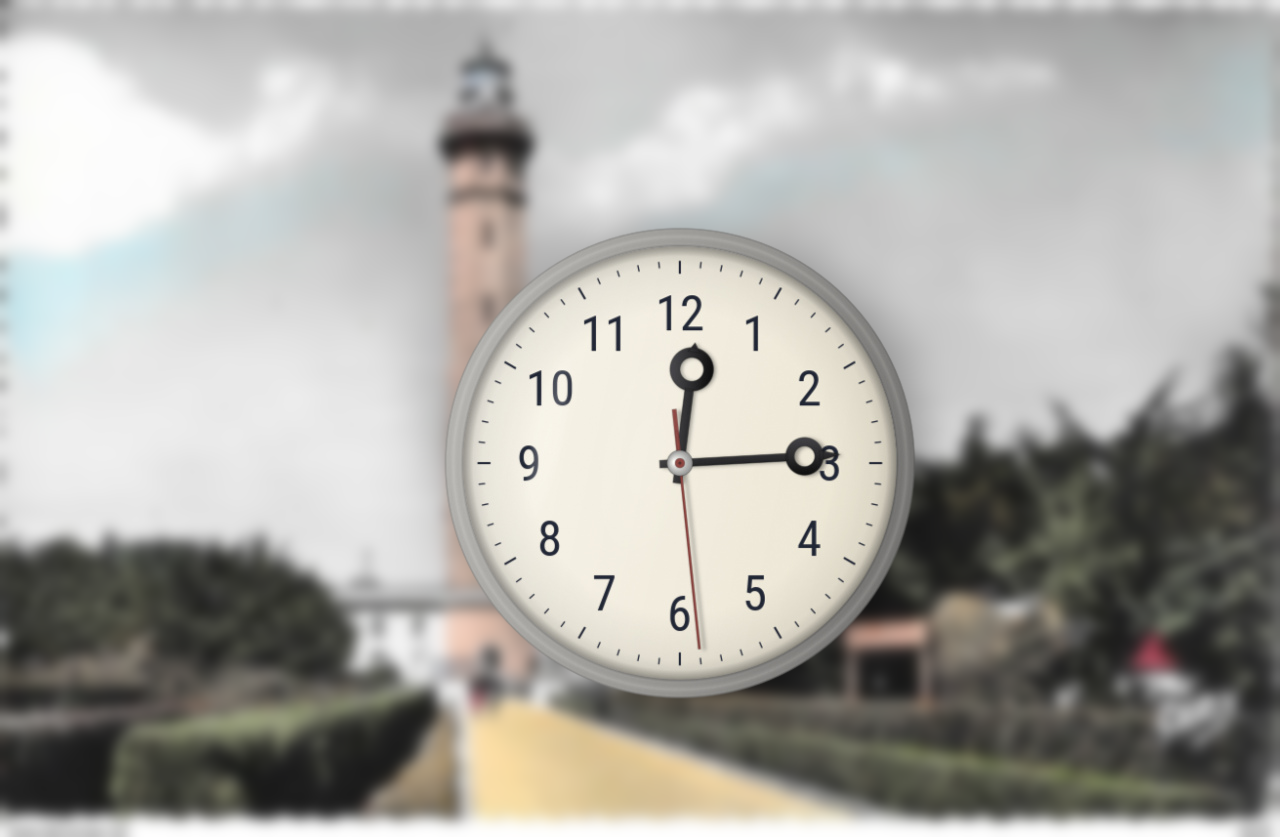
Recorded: 12:14:29
